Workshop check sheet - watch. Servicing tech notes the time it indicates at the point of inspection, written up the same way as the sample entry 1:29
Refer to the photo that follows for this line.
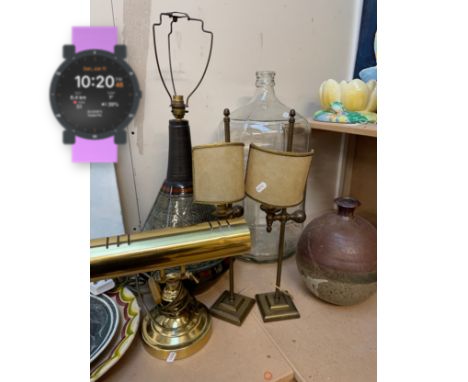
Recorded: 10:20
